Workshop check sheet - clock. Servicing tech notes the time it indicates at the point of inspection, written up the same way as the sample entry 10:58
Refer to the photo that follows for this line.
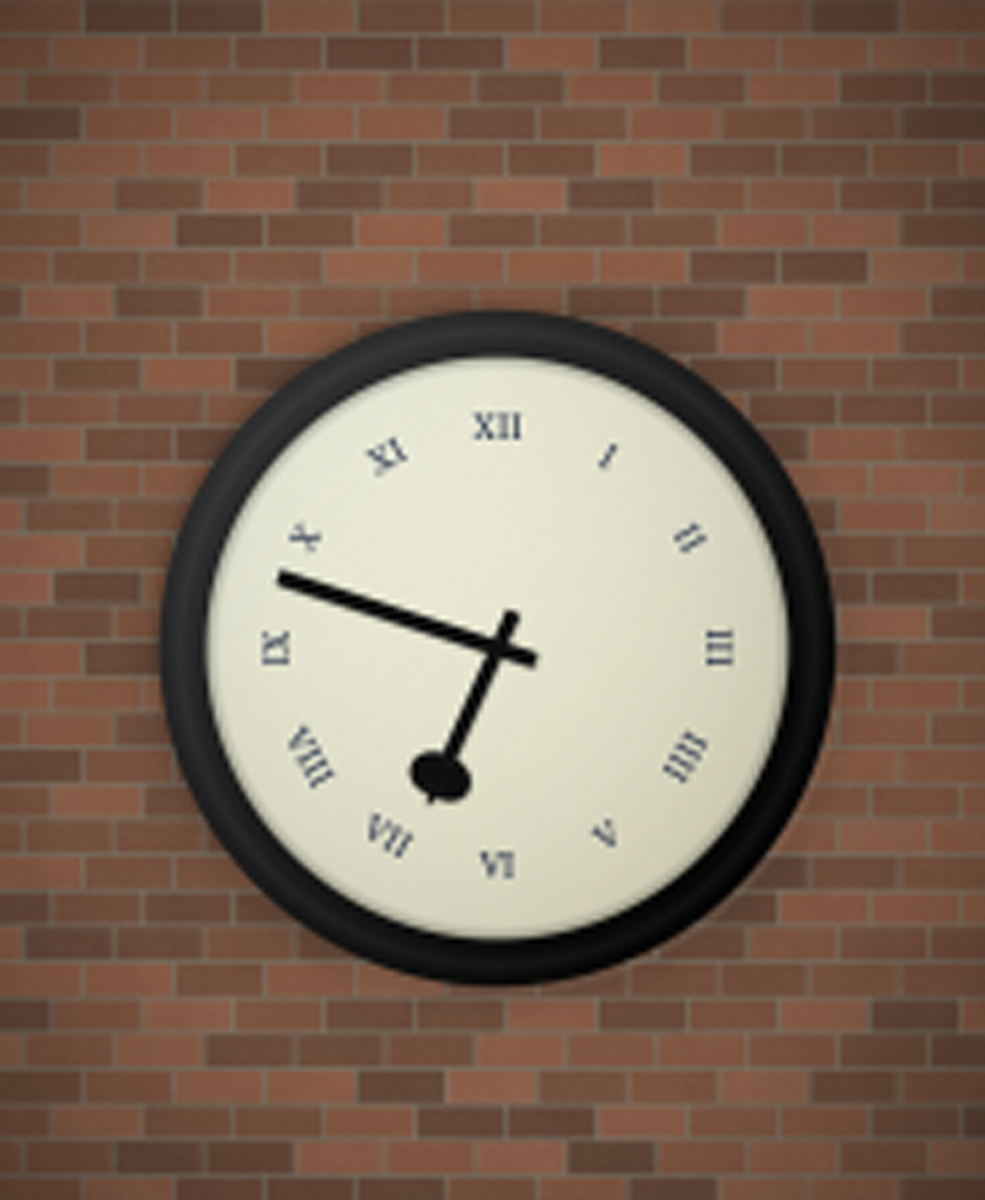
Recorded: 6:48
